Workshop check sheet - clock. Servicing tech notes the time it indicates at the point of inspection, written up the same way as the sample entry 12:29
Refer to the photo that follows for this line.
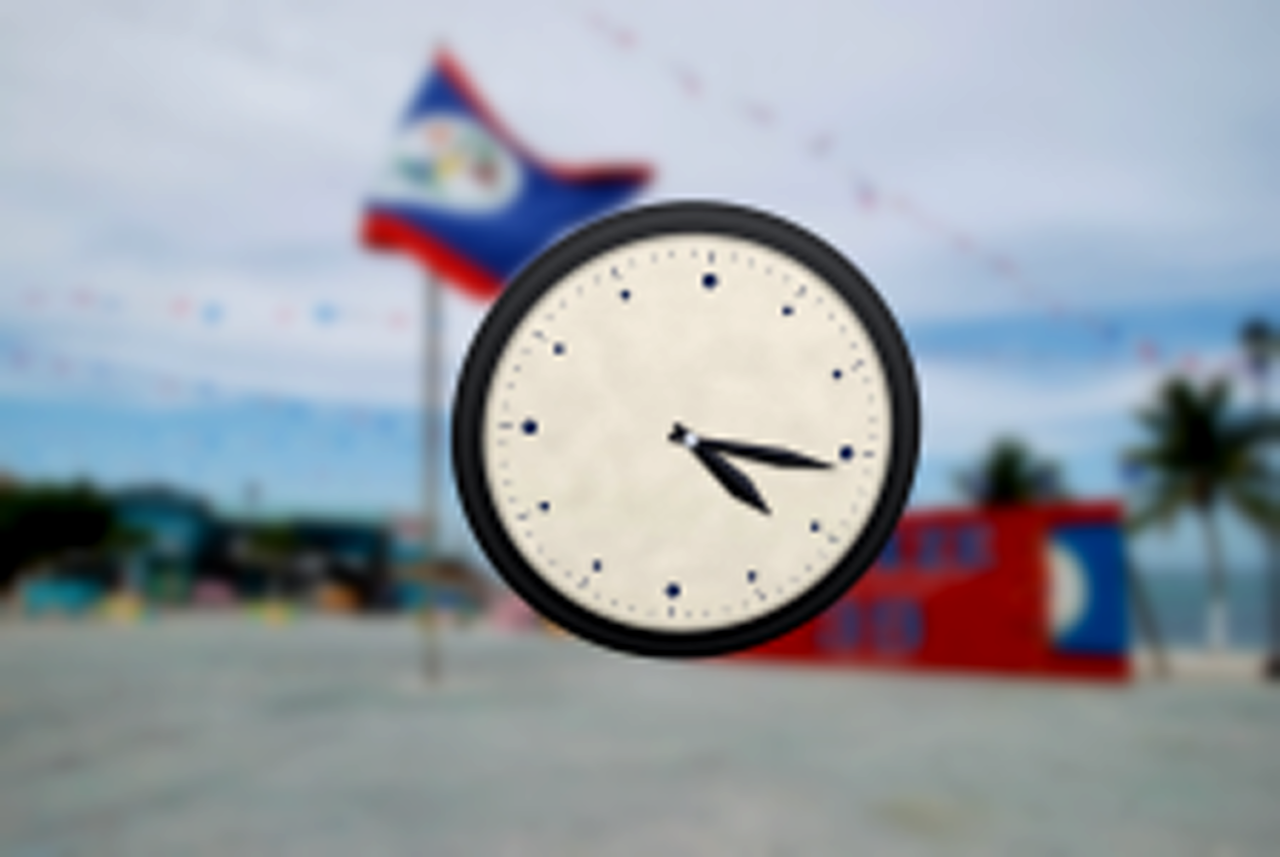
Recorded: 4:16
